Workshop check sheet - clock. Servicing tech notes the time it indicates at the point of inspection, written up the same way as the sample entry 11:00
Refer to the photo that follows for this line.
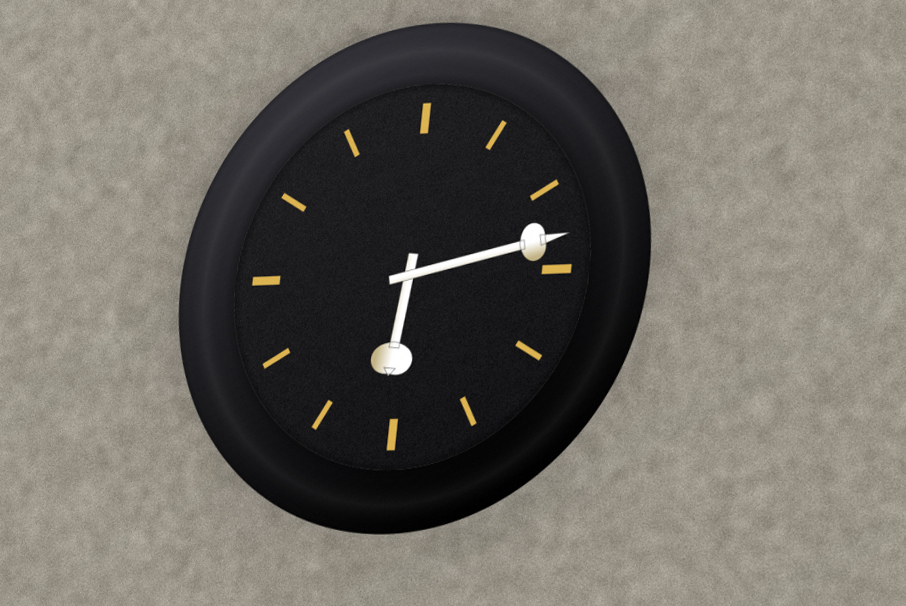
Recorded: 6:13
